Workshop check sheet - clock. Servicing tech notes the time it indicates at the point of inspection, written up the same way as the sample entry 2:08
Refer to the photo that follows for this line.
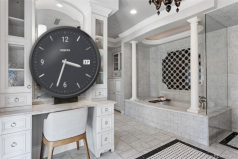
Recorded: 3:33
